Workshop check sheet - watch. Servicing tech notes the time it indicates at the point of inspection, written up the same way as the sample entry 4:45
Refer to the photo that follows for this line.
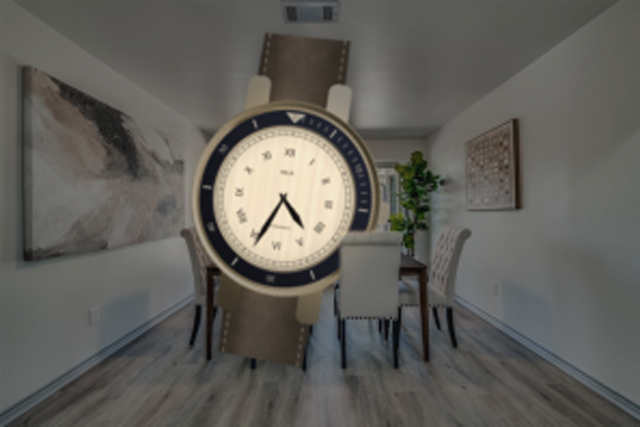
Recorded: 4:34
